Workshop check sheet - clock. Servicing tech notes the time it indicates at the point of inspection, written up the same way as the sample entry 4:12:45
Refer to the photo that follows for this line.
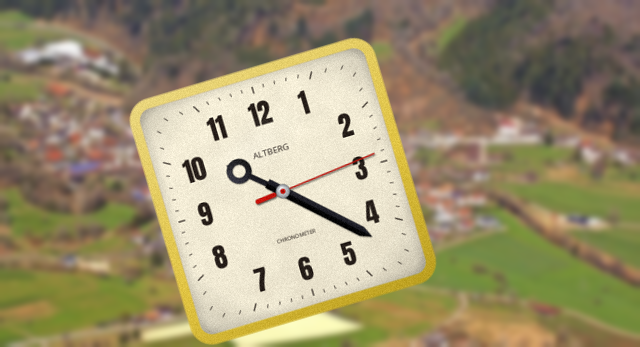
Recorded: 10:22:14
